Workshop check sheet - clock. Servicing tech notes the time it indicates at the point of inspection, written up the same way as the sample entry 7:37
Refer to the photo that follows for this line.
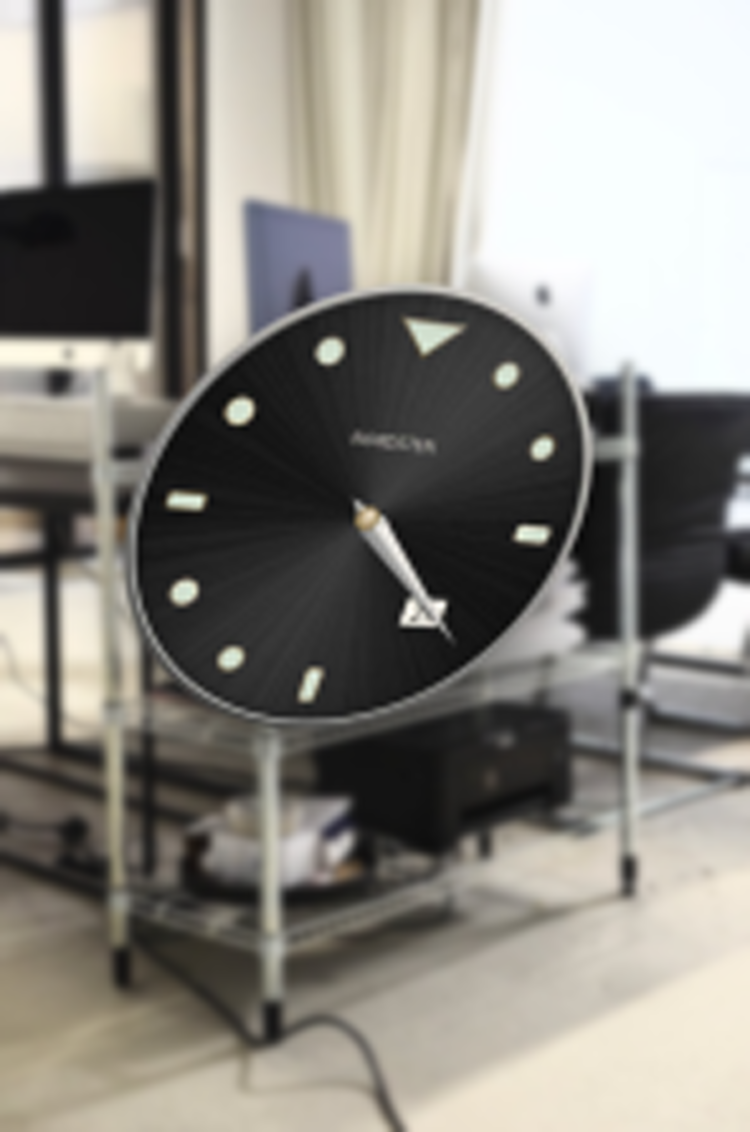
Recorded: 4:22
